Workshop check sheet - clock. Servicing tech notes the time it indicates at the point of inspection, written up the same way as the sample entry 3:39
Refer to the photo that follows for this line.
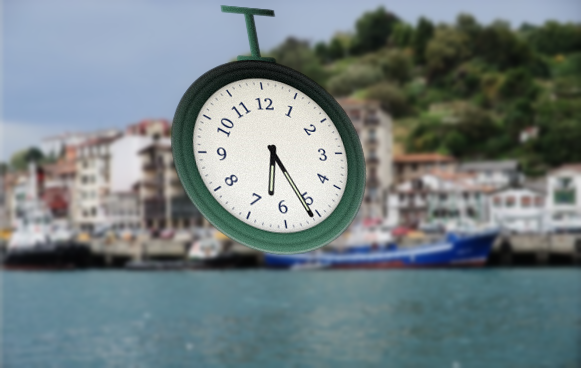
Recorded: 6:26
